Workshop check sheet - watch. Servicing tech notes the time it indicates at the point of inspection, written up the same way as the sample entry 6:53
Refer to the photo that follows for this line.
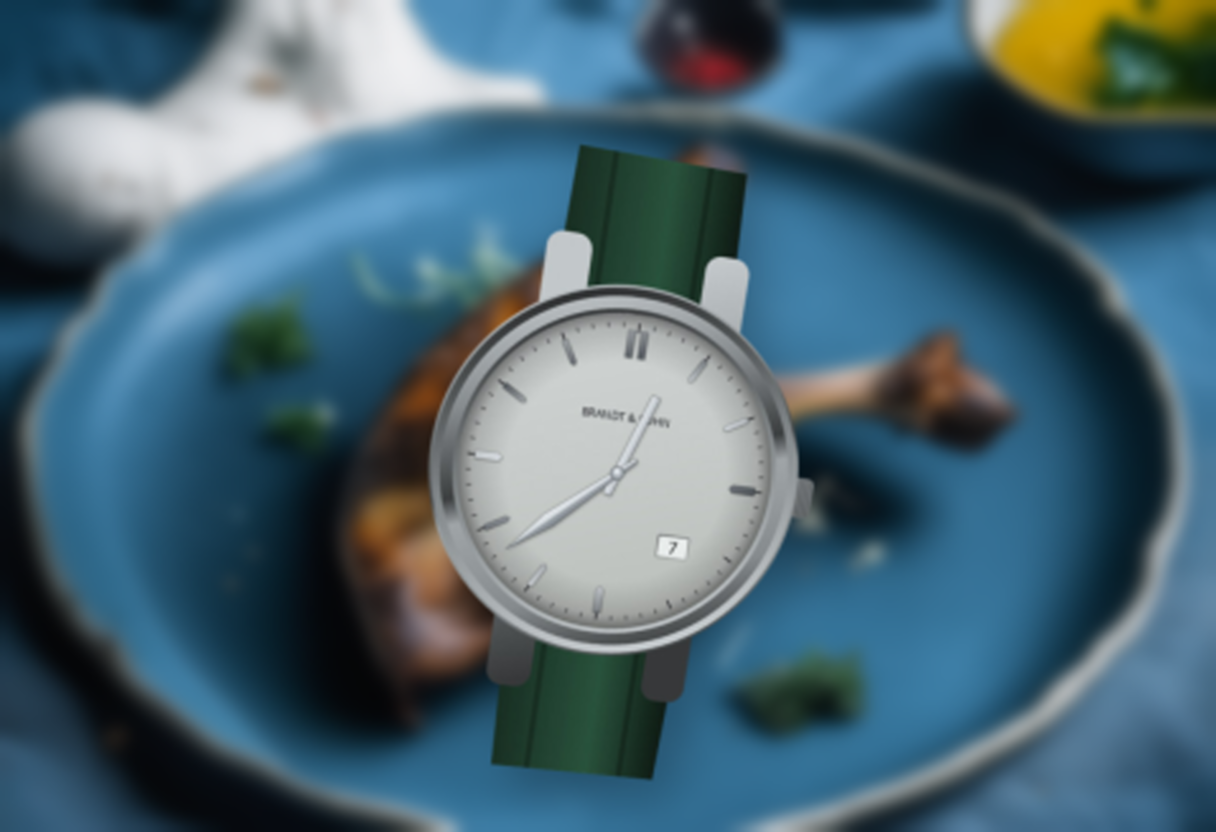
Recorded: 12:38
